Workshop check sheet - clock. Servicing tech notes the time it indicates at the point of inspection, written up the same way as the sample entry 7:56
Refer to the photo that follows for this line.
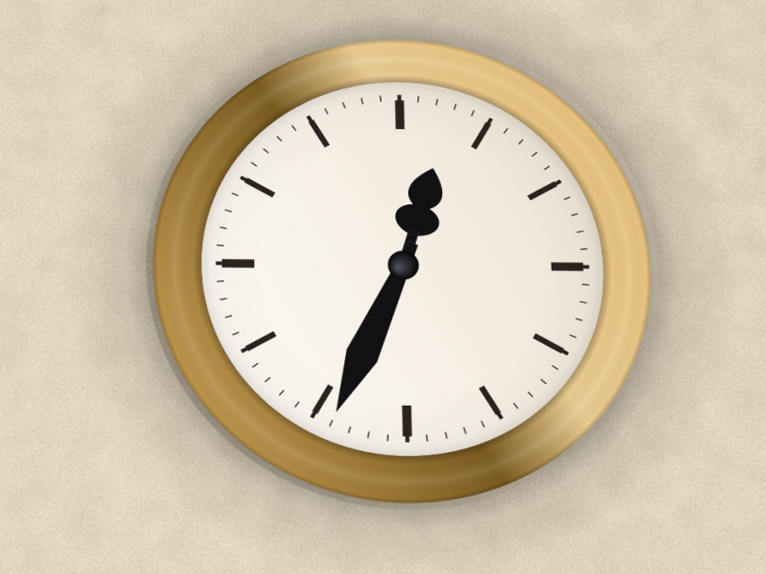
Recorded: 12:34
